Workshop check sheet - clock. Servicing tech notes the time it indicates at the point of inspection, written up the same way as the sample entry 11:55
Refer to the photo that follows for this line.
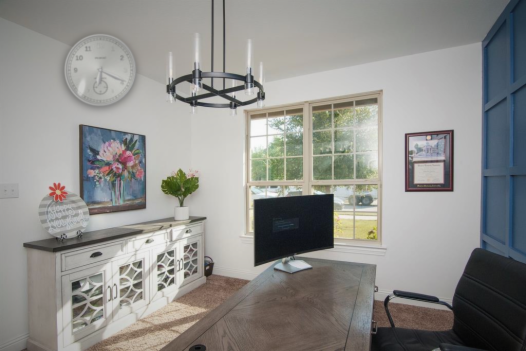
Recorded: 6:19
